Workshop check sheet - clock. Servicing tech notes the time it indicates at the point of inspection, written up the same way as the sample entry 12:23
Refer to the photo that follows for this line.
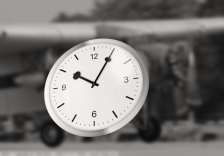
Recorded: 10:05
